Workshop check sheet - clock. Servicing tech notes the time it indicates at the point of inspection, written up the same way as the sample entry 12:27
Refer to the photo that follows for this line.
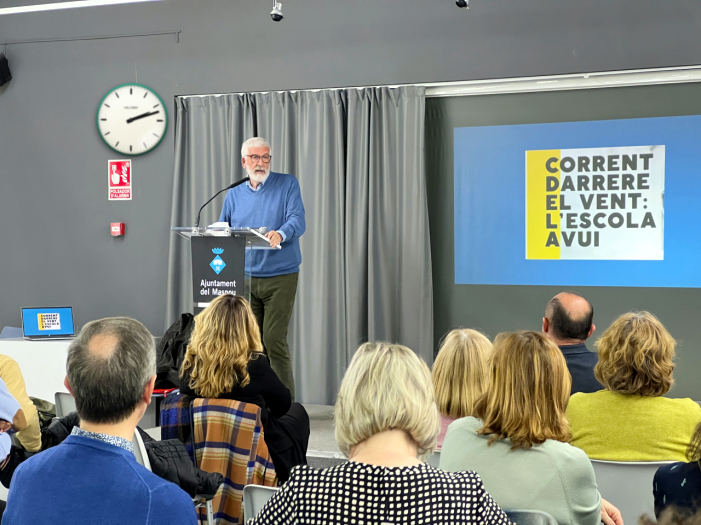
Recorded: 2:12
